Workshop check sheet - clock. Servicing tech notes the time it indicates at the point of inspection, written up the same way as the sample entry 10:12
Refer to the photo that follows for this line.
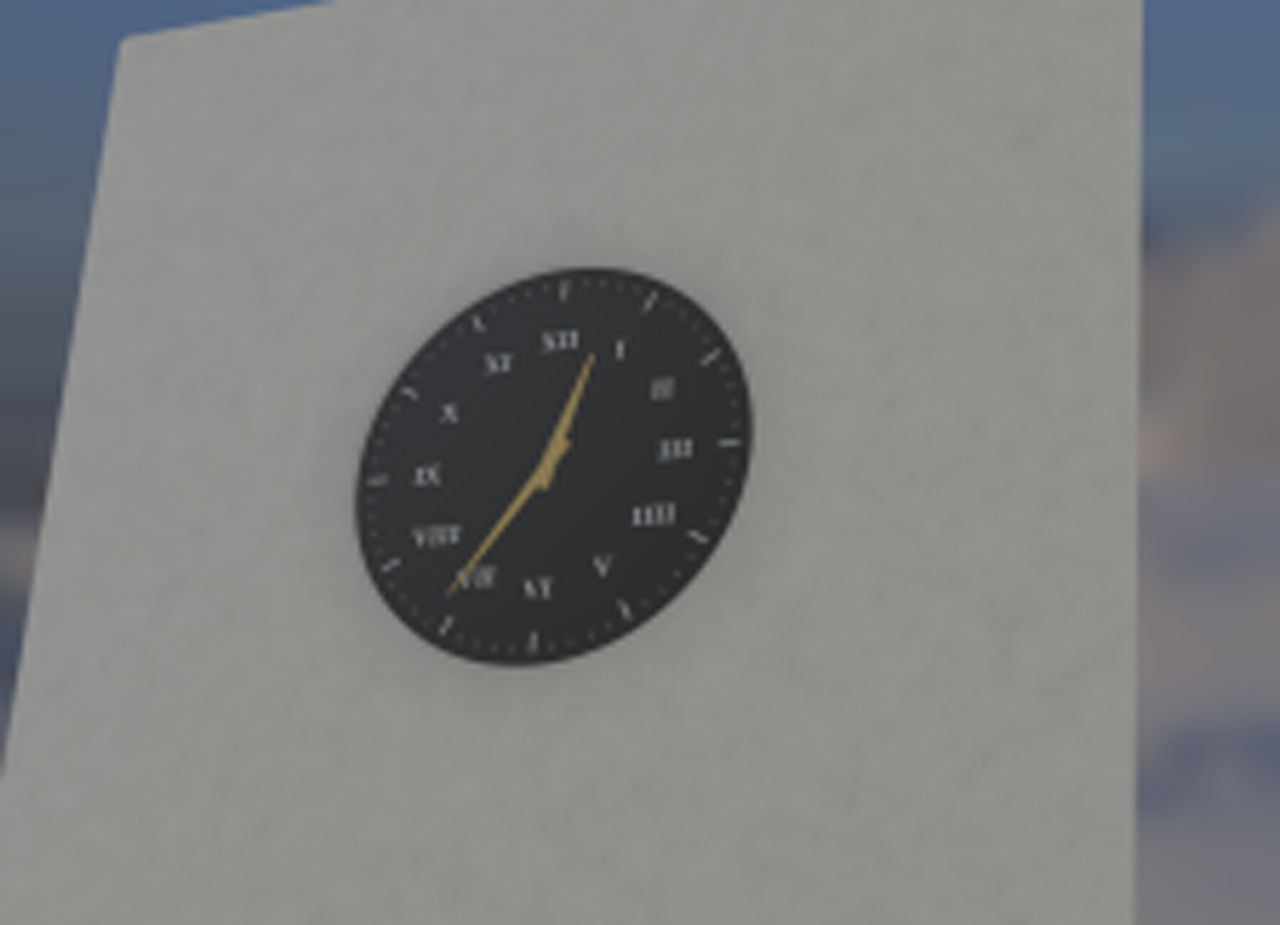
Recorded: 12:36
